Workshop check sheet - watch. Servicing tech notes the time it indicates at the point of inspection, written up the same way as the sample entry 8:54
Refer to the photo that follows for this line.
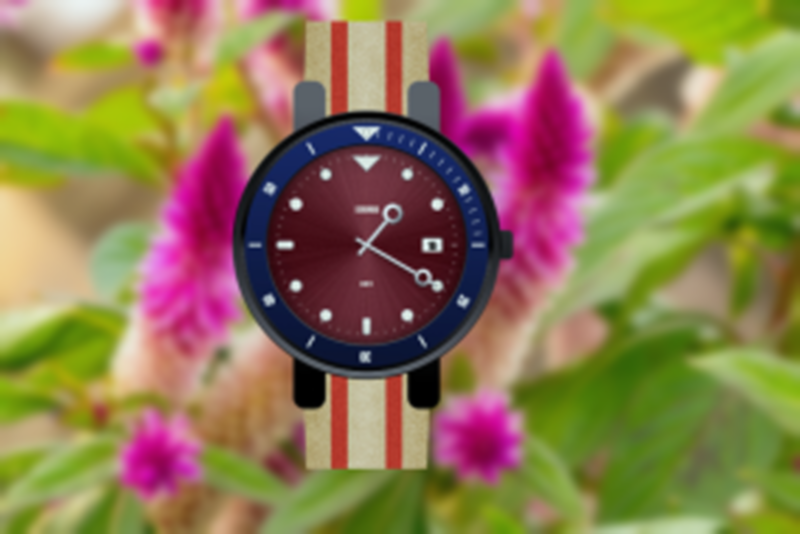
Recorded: 1:20
